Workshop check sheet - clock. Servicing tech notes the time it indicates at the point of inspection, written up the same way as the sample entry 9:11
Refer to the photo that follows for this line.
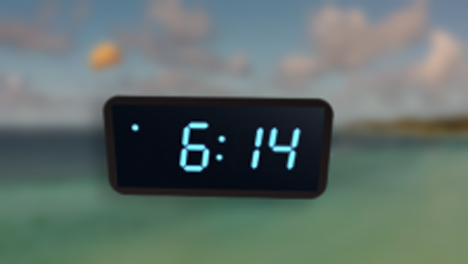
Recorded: 6:14
